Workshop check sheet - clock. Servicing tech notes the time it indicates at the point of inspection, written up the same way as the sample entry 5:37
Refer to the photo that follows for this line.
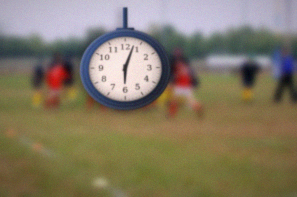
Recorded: 6:03
